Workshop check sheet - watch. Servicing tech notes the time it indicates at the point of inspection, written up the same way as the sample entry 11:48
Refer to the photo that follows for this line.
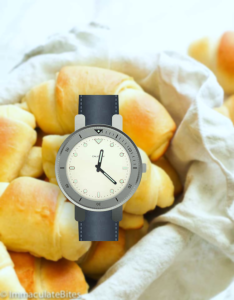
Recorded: 12:22
